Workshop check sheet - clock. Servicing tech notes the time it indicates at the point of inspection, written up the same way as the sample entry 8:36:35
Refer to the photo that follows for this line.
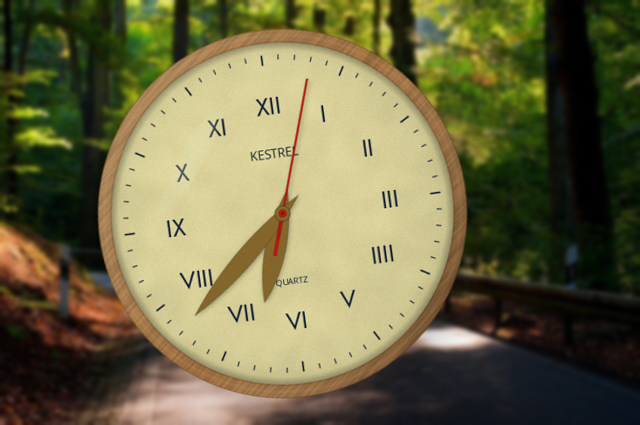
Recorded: 6:38:03
